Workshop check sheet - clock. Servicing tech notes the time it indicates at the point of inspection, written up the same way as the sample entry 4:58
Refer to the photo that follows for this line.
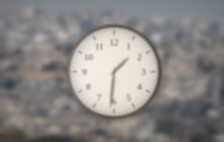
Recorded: 1:31
